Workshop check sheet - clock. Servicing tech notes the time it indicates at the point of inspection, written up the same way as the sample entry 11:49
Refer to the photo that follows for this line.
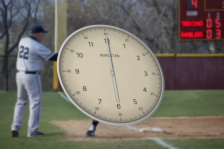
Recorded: 6:00
